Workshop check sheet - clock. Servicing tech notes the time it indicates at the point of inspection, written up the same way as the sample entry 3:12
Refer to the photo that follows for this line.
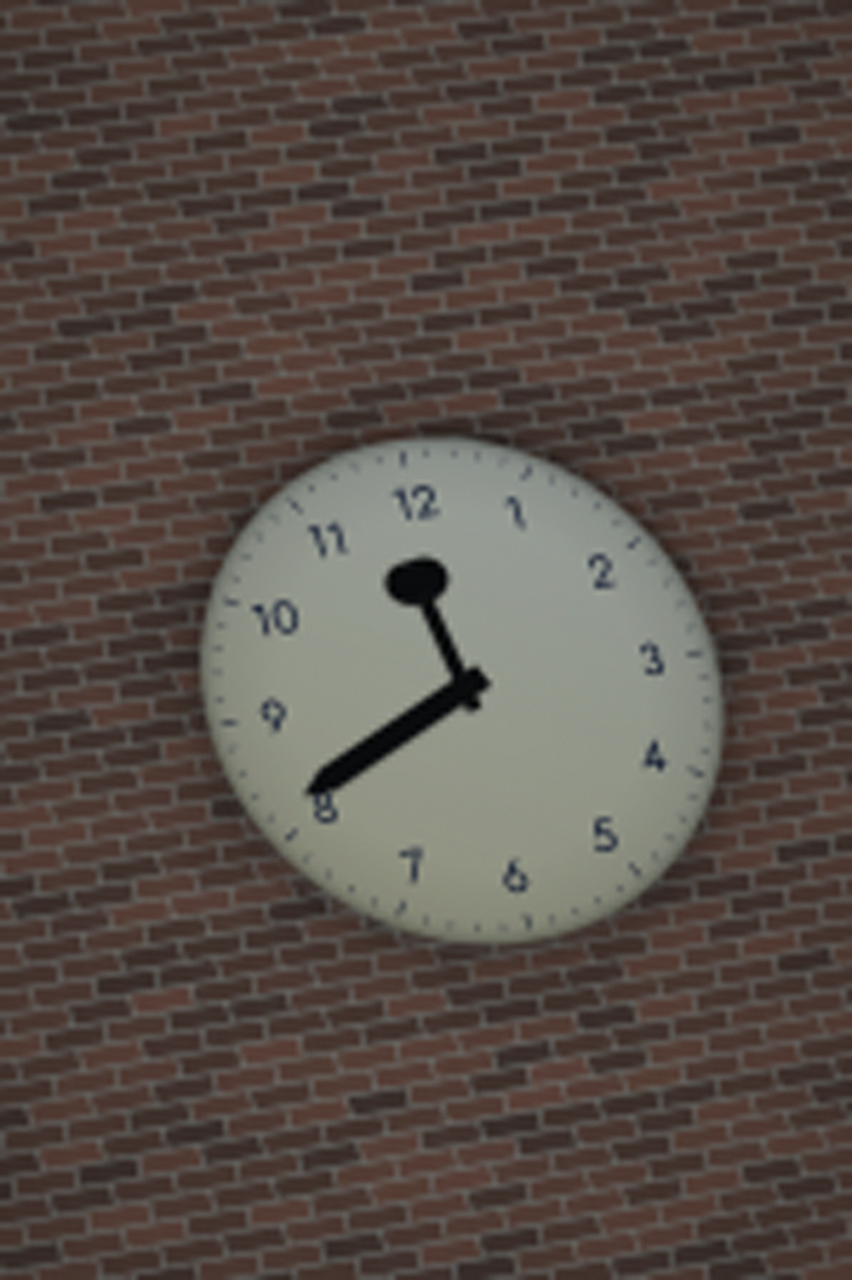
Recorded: 11:41
